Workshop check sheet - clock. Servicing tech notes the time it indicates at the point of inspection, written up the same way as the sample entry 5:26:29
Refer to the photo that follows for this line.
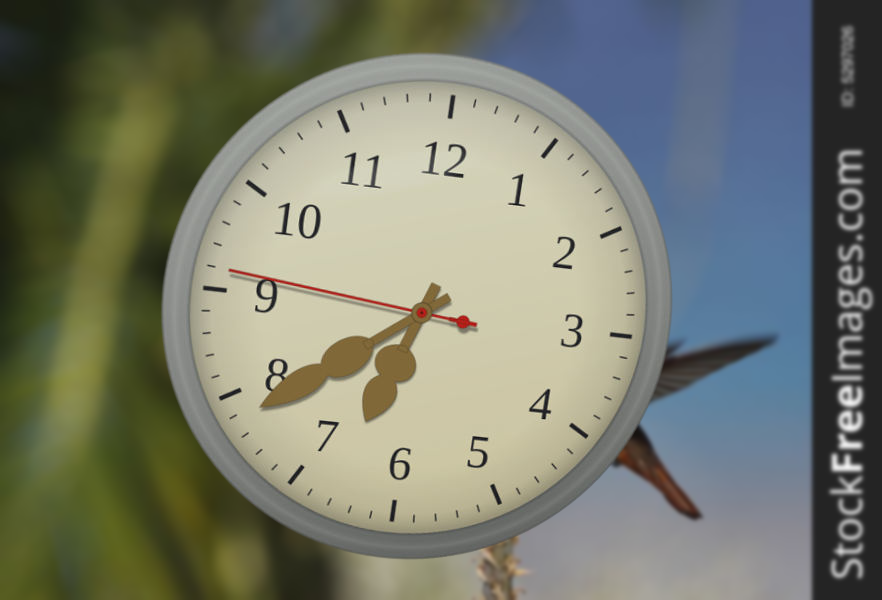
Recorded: 6:38:46
